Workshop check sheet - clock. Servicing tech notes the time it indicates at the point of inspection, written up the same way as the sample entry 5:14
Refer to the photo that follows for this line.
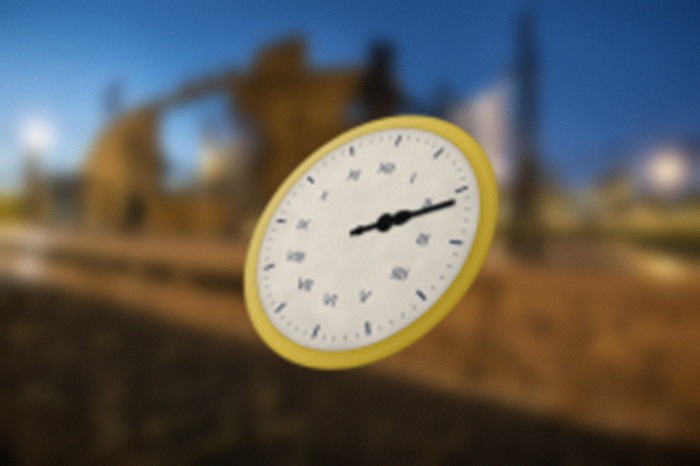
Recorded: 2:11
